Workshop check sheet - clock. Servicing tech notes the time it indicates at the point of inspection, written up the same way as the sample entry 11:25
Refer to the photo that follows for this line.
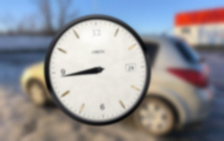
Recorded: 8:44
